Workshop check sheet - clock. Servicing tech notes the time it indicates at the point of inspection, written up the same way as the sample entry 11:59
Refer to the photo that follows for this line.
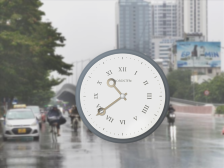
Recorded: 10:39
